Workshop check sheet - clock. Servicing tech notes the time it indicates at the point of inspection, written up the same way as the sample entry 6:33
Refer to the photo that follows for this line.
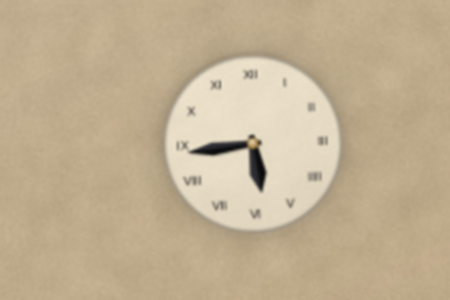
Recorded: 5:44
